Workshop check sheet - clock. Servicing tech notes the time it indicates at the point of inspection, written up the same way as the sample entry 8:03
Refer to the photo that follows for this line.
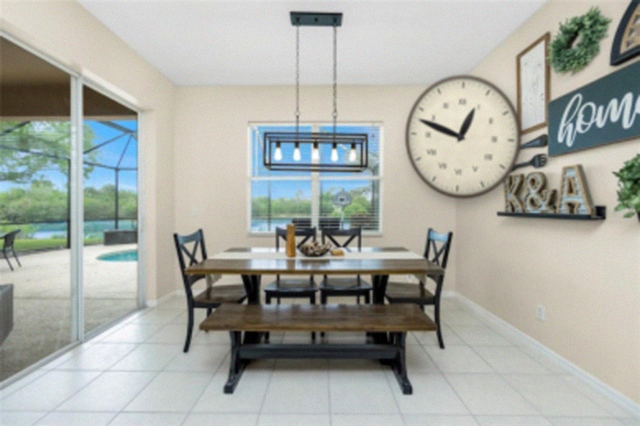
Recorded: 12:48
